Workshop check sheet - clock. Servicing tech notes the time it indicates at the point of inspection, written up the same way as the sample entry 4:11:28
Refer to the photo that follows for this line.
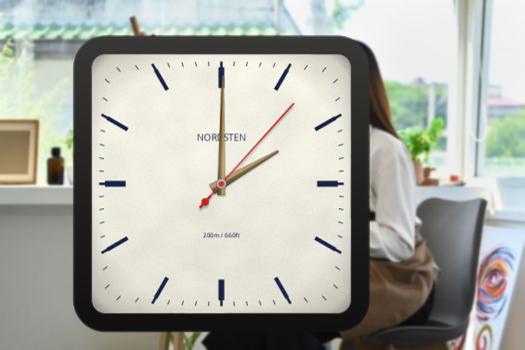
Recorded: 2:00:07
